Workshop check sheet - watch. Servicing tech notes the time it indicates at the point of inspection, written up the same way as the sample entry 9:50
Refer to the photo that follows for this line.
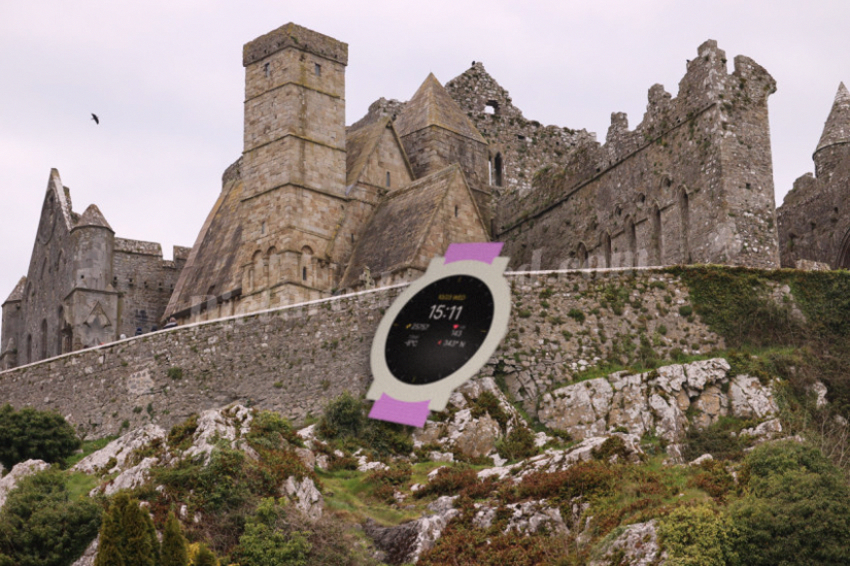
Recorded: 15:11
